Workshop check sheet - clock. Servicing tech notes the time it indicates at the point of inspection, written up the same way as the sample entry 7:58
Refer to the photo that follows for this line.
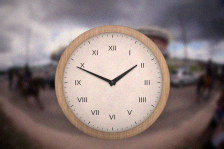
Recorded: 1:49
